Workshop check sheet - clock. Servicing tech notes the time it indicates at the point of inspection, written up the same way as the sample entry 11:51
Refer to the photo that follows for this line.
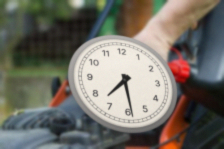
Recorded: 7:29
